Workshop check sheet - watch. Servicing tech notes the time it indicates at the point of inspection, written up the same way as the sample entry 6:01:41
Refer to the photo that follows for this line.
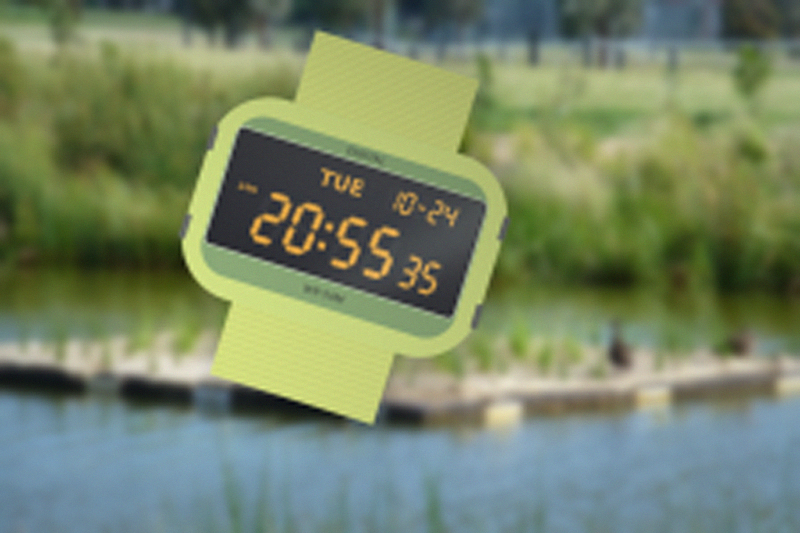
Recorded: 20:55:35
